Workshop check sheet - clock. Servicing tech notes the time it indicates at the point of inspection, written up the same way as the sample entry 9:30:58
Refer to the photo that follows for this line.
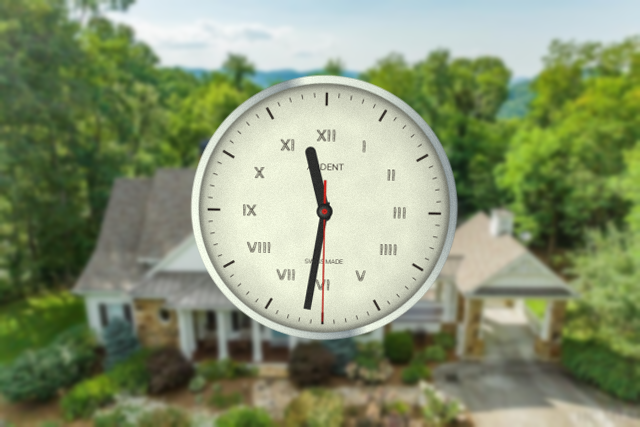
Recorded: 11:31:30
